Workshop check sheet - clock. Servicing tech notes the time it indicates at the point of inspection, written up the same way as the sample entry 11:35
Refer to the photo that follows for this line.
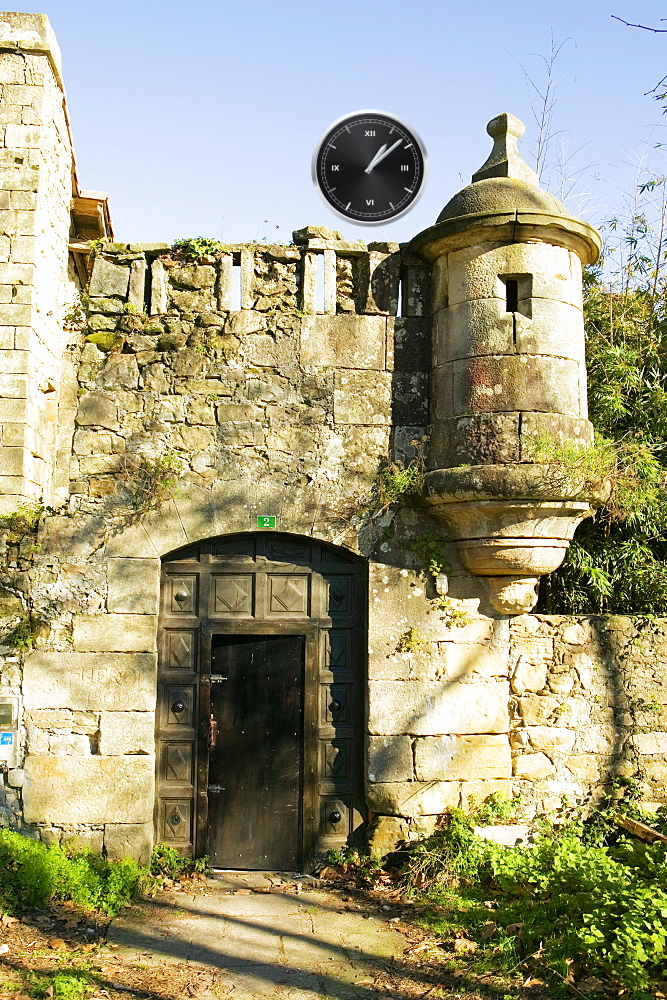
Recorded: 1:08
